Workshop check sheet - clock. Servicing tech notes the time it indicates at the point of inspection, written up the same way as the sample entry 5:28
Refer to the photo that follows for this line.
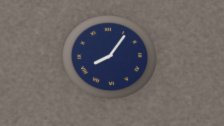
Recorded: 8:06
